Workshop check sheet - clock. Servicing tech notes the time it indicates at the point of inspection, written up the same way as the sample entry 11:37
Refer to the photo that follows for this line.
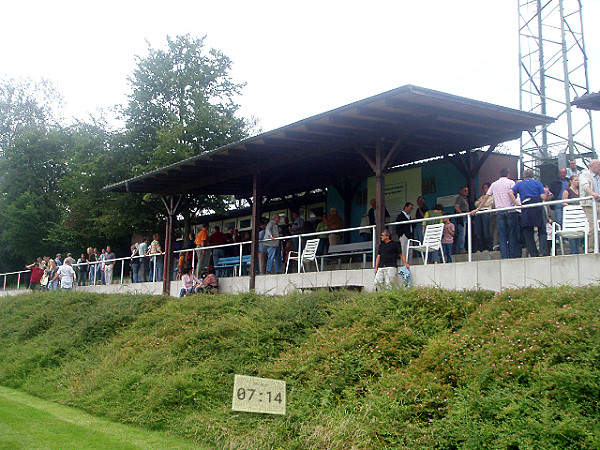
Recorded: 7:14
